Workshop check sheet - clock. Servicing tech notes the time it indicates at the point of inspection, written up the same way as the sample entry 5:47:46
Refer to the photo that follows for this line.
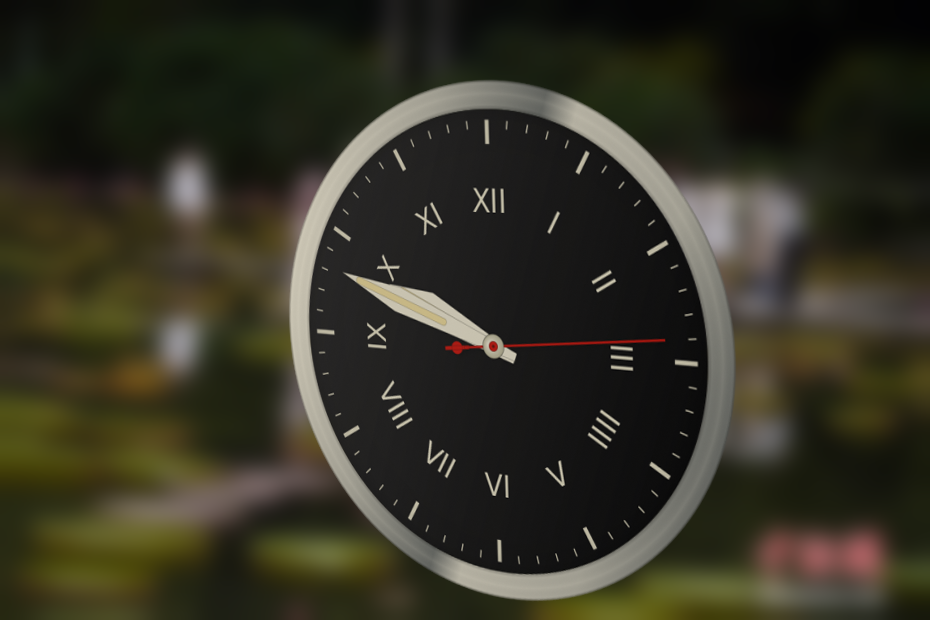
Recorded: 9:48:14
